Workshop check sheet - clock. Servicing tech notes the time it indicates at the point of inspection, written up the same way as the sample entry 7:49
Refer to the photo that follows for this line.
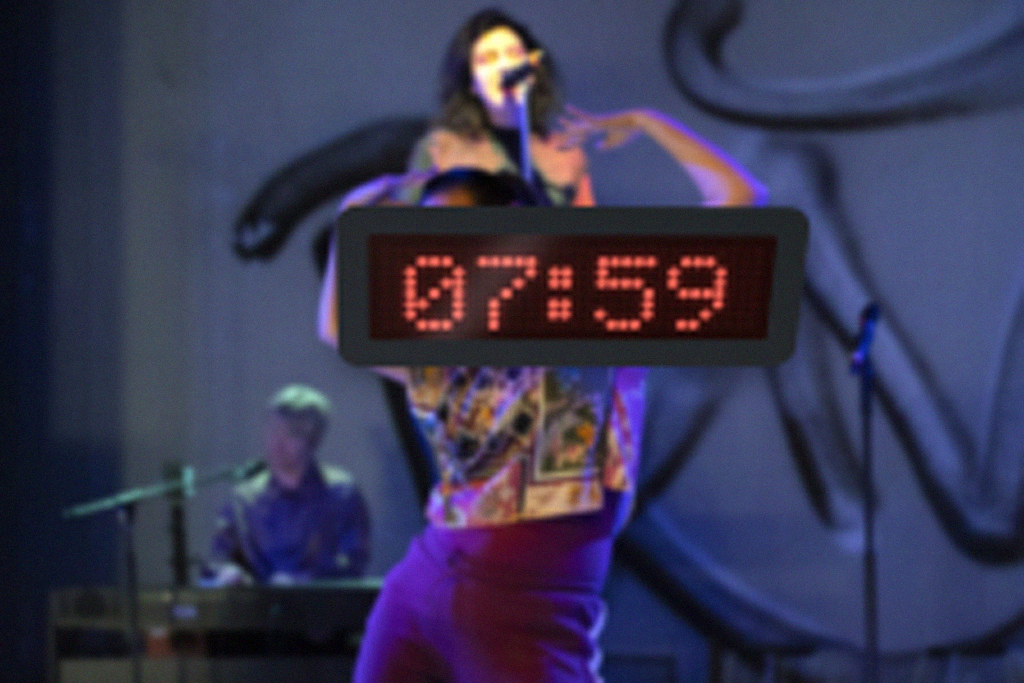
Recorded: 7:59
